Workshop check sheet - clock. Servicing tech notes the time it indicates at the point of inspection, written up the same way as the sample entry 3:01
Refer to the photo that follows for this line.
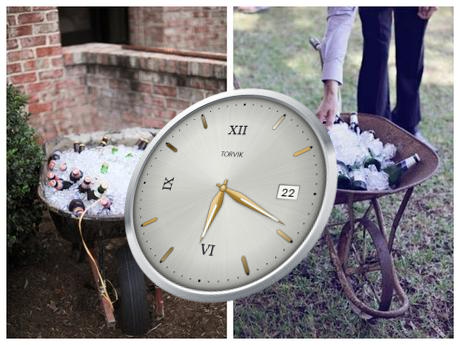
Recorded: 6:19
